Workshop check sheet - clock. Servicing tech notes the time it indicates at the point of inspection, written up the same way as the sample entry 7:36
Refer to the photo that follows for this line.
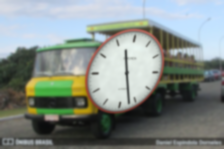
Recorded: 11:27
